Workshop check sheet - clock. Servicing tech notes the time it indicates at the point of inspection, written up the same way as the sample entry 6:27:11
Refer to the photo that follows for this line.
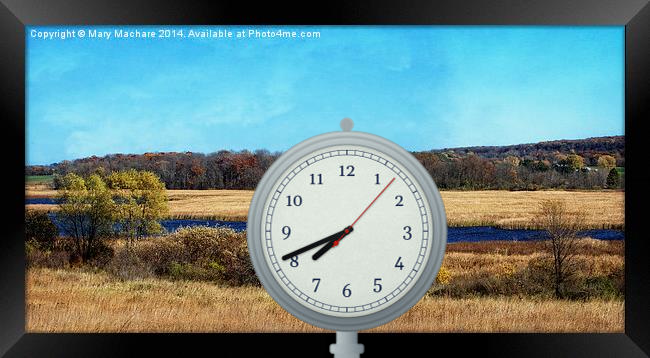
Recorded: 7:41:07
